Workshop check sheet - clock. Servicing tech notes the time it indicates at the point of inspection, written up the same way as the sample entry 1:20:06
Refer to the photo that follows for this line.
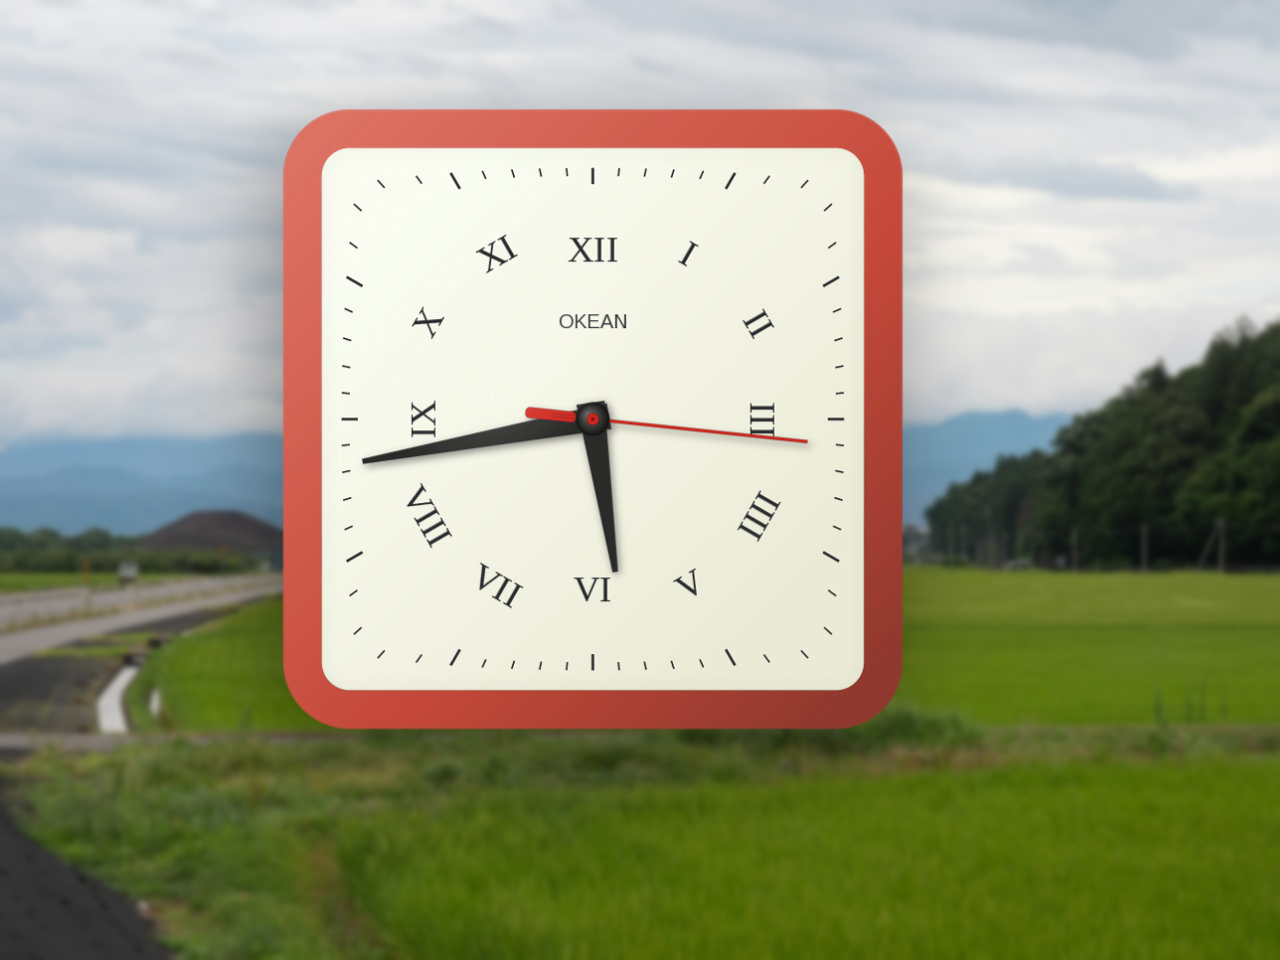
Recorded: 5:43:16
